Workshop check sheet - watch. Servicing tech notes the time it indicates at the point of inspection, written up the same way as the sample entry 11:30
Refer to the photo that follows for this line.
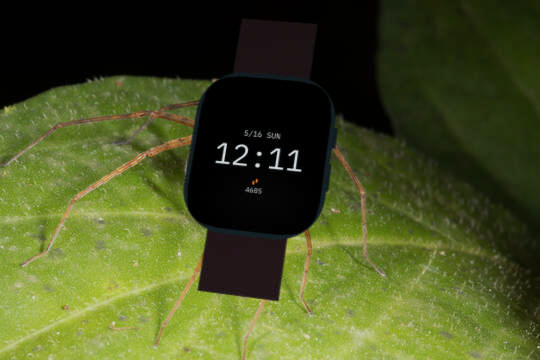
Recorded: 12:11
